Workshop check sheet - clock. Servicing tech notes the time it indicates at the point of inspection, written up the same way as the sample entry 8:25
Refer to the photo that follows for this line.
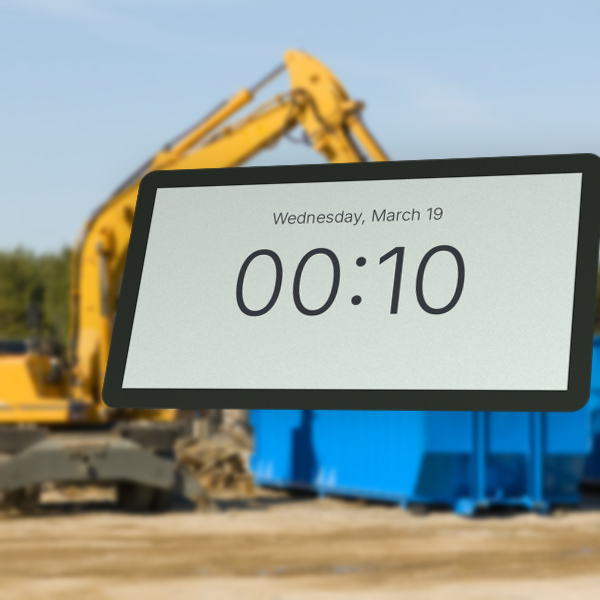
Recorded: 0:10
